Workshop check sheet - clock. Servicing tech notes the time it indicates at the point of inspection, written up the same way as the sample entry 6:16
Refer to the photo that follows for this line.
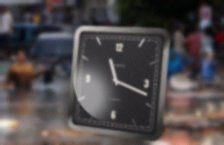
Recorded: 11:18
